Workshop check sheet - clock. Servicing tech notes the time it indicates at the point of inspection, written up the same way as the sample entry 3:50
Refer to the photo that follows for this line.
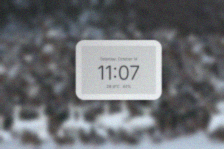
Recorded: 11:07
